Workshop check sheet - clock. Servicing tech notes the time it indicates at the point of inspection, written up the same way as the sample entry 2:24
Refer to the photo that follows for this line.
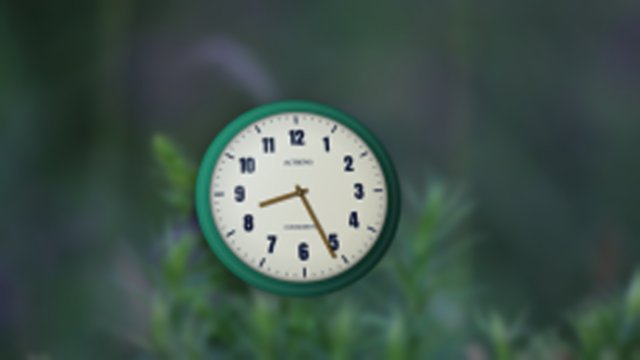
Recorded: 8:26
